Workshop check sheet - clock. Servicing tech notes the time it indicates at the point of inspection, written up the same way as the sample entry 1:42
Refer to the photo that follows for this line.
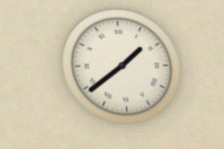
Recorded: 1:39
